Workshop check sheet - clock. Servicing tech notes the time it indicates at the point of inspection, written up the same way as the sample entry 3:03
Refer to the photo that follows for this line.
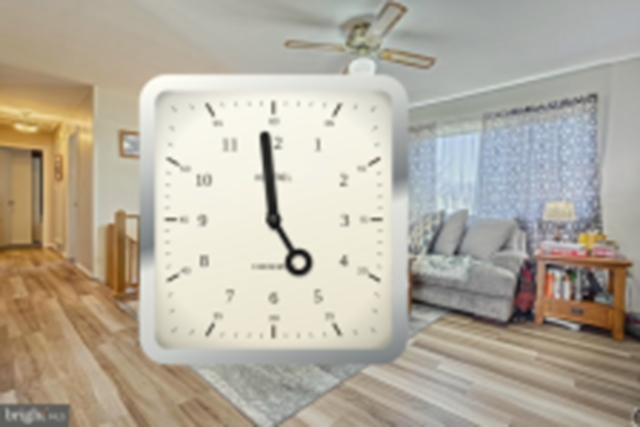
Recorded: 4:59
